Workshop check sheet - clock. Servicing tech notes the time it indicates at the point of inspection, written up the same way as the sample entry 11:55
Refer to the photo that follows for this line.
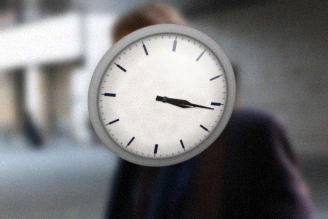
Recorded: 3:16
